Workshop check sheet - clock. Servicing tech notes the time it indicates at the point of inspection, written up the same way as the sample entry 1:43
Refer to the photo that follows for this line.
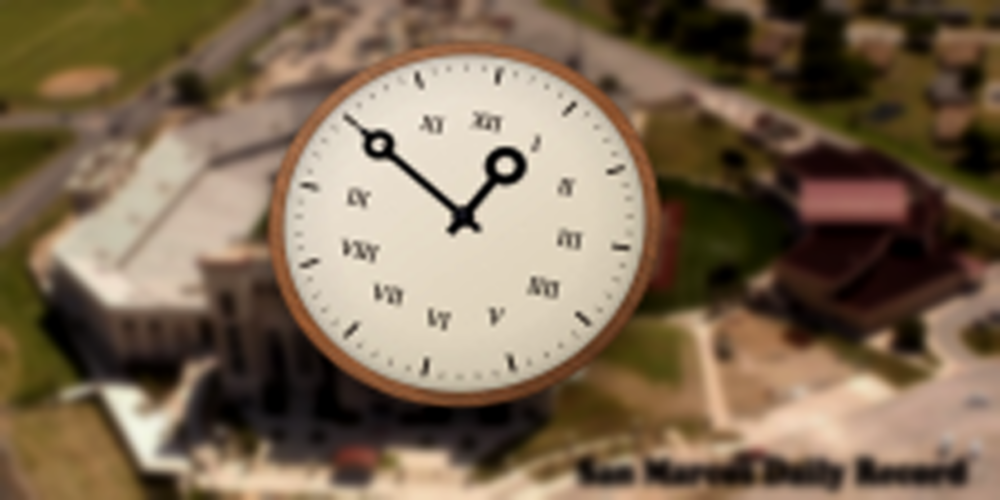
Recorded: 12:50
